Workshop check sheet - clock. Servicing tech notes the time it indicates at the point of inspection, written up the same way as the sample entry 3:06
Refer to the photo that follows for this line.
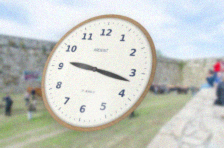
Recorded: 9:17
